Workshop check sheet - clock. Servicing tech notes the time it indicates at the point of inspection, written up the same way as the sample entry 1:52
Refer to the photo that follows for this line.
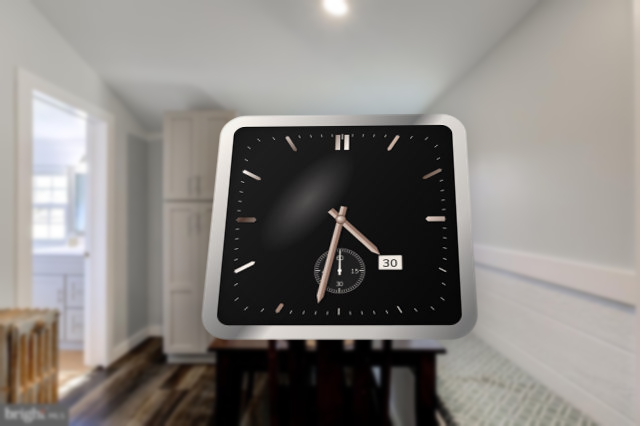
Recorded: 4:32
